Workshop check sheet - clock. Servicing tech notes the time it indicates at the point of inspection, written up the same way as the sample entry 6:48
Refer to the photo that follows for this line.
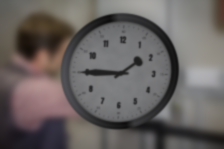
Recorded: 1:45
